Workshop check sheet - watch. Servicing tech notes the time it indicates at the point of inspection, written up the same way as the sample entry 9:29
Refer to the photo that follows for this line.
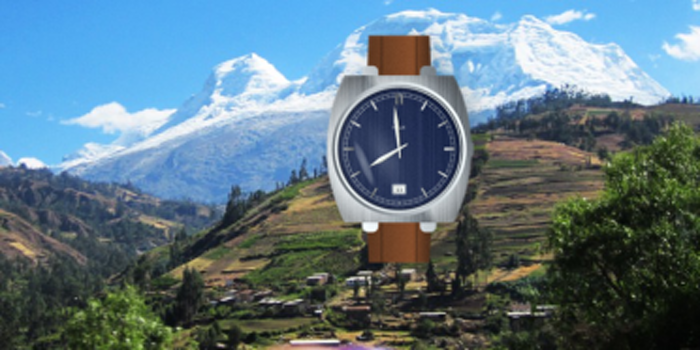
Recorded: 7:59
